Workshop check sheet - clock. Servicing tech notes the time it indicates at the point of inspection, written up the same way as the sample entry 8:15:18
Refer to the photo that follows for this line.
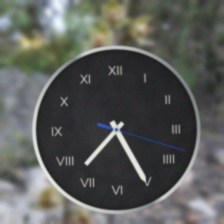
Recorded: 7:25:18
